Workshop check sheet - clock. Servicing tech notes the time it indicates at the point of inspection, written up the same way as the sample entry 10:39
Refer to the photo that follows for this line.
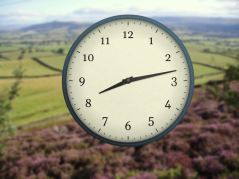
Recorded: 8:13
